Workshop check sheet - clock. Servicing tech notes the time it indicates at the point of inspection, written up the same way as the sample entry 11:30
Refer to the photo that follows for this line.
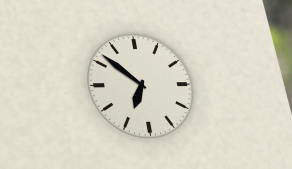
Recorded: 6:52
